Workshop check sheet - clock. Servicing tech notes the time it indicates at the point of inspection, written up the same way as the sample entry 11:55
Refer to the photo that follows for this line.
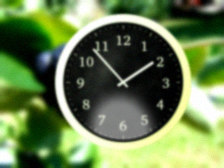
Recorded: 1:53
